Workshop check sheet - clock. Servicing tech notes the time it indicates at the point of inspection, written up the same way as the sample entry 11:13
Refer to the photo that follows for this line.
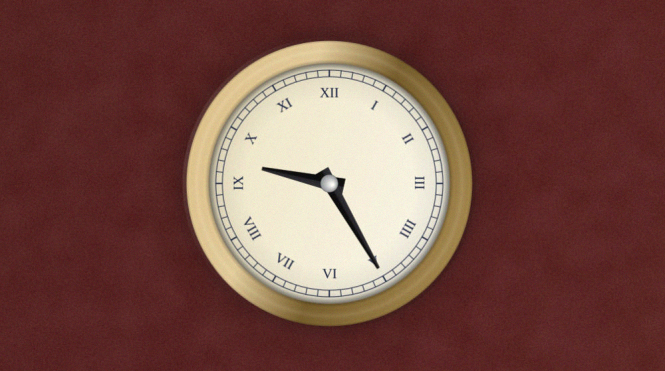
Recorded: 9:25
